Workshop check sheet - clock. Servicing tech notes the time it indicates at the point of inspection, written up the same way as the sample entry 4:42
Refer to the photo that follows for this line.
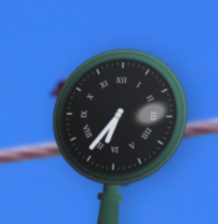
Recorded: 6:36
